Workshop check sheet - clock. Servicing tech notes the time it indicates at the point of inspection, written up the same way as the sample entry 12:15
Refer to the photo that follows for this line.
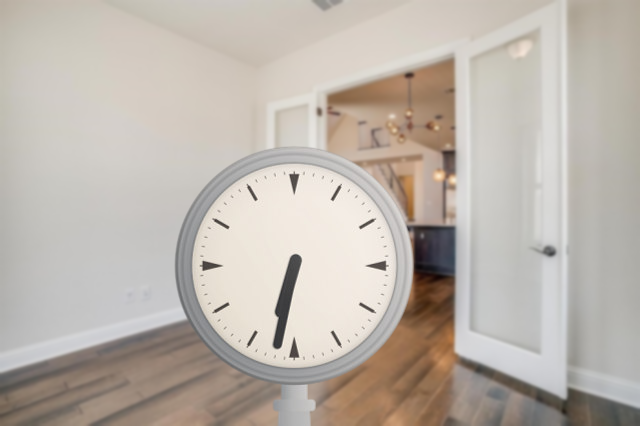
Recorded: 6:32
